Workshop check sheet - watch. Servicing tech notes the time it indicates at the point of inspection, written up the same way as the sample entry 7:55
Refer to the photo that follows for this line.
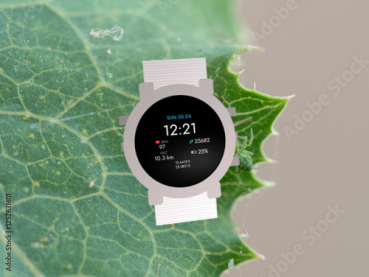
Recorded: 12:21
